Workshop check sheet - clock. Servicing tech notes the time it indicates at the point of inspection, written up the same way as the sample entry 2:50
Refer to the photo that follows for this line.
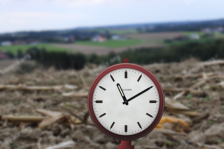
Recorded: 11:10
